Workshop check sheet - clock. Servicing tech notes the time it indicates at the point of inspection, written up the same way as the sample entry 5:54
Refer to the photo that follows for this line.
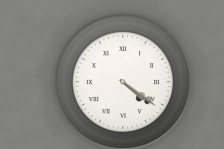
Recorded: 4:21
